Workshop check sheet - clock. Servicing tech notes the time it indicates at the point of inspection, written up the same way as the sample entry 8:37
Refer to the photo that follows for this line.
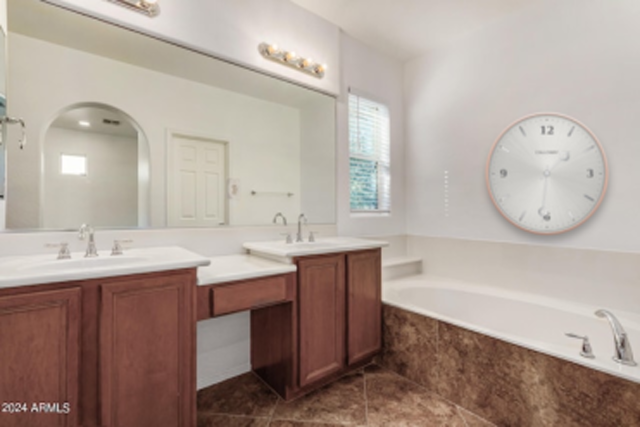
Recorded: 1:31
